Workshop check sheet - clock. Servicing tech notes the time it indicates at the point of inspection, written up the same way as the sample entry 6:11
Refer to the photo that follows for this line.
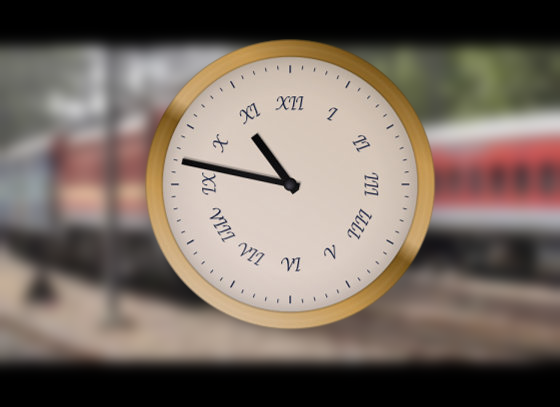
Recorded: 10:47
